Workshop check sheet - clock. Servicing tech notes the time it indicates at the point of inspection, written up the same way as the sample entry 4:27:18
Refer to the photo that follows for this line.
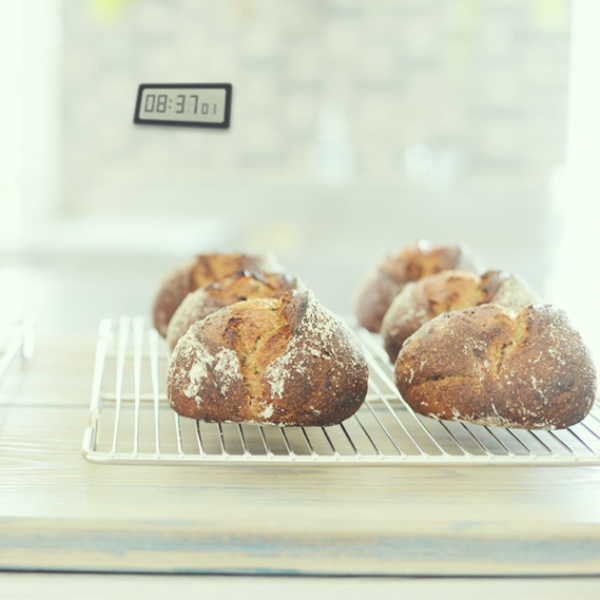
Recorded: 8:37:01
